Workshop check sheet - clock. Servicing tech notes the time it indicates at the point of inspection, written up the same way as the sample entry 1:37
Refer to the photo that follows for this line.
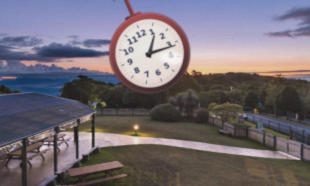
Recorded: 1:16
